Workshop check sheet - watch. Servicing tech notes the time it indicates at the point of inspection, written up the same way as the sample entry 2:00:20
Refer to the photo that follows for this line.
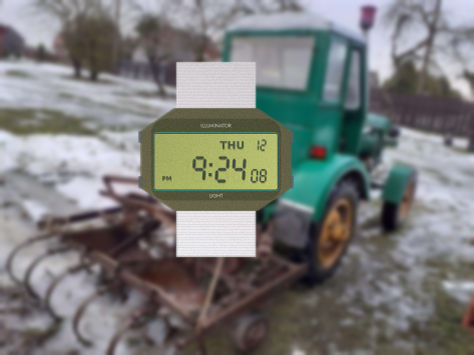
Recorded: 9:24:08
